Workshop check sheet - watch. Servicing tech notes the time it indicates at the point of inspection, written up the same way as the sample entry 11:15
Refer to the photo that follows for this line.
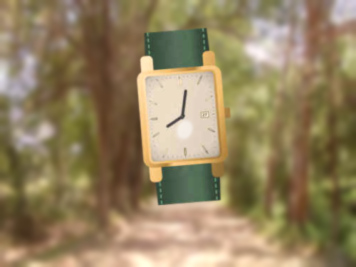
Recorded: 8:02
